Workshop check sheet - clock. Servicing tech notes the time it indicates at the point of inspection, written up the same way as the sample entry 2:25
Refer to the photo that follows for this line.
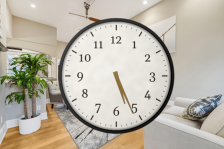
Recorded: 5:26
